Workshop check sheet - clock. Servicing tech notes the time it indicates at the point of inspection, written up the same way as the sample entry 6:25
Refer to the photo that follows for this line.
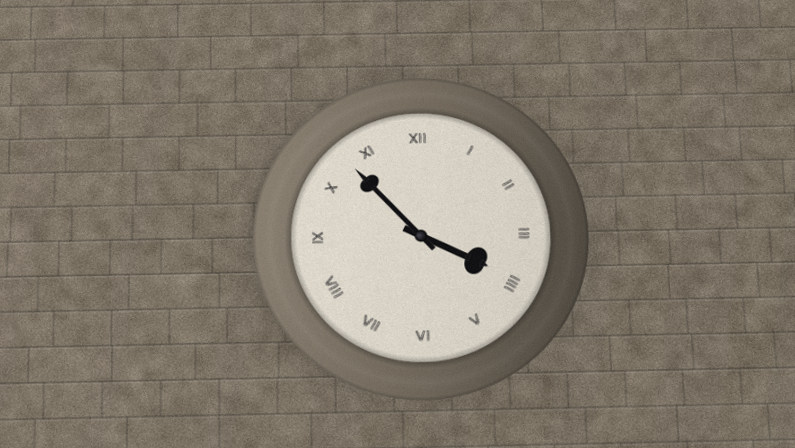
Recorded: 3:53
